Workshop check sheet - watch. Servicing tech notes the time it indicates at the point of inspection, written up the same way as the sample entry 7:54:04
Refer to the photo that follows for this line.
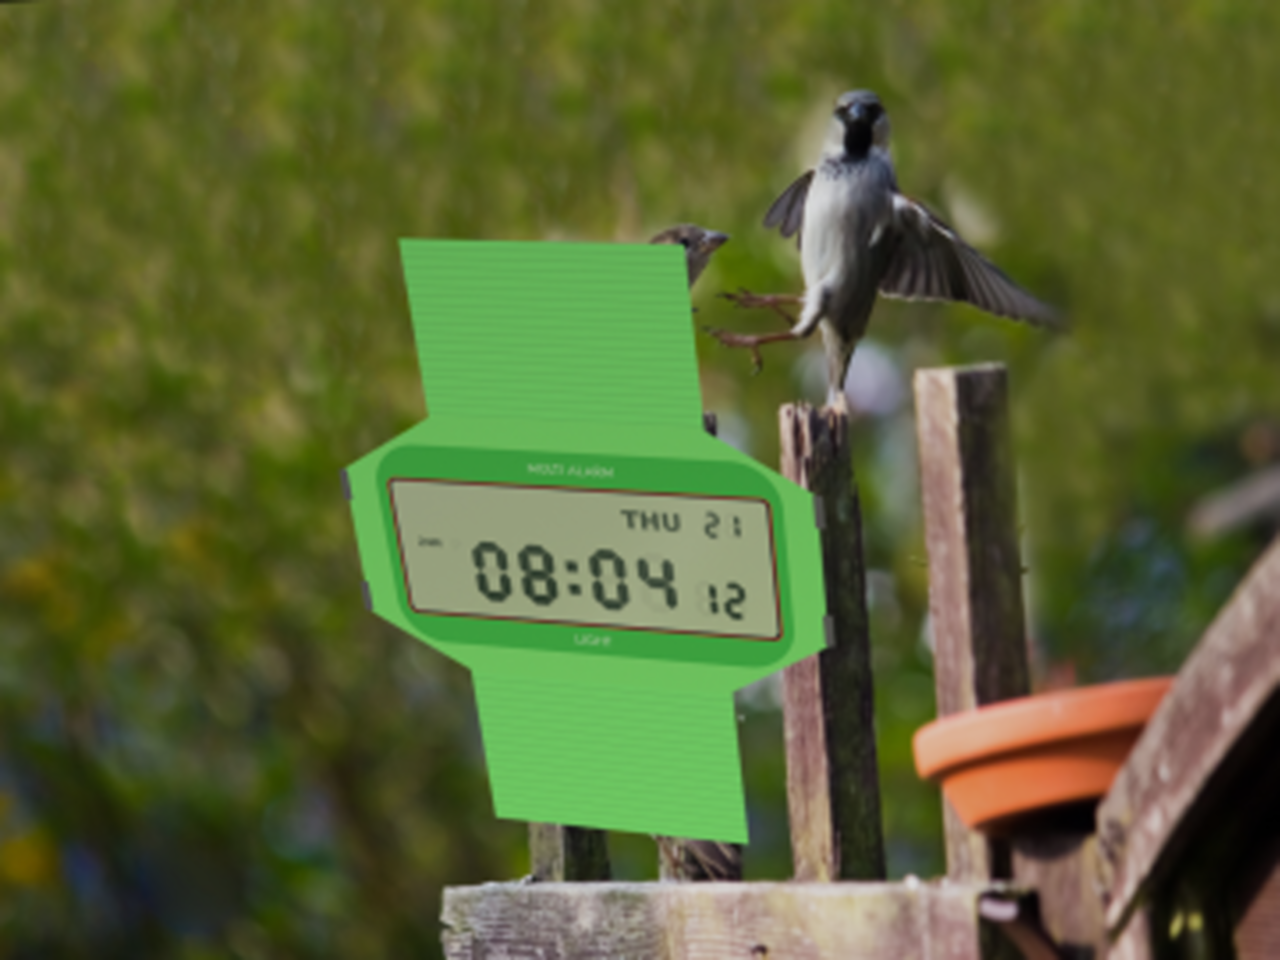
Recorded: 8:04:12
